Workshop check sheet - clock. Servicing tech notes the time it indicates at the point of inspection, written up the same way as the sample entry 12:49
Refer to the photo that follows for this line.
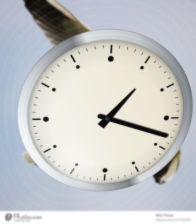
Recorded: 1:18
